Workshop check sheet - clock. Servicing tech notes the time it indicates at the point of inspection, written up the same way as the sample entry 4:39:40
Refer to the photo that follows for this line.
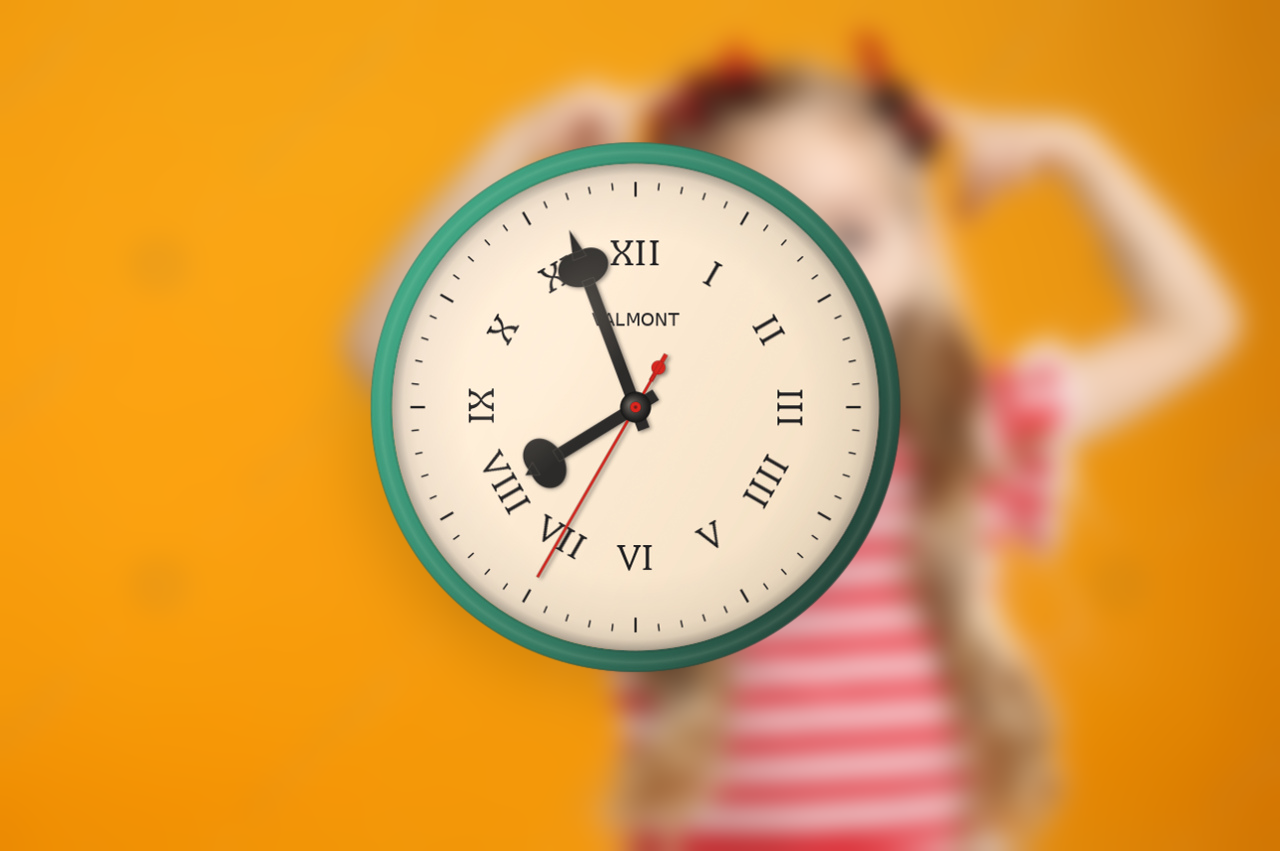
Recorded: 7:56:35
